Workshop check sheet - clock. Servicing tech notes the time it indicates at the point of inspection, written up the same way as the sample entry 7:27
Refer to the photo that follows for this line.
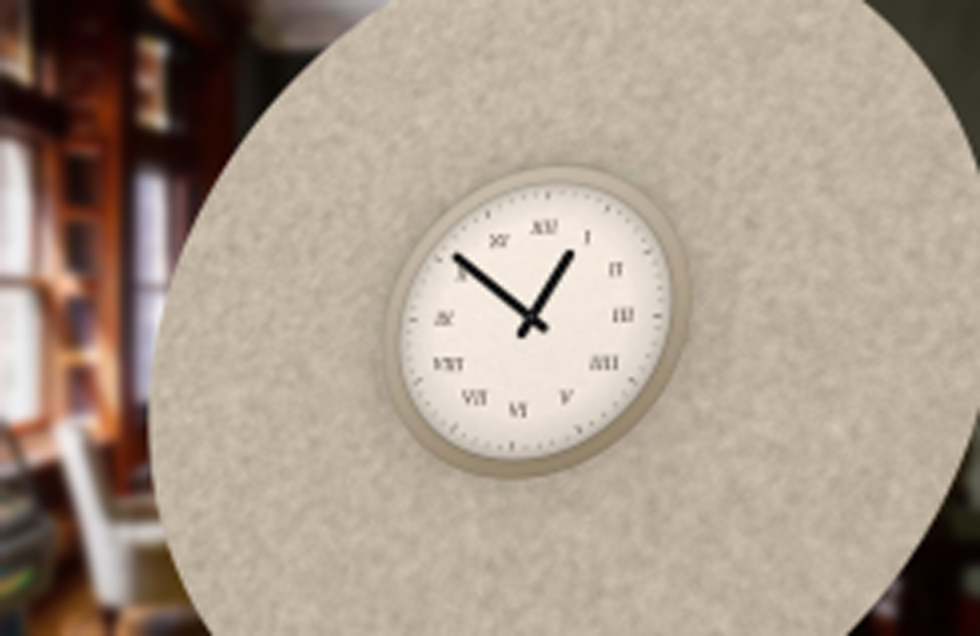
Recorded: 12:51
